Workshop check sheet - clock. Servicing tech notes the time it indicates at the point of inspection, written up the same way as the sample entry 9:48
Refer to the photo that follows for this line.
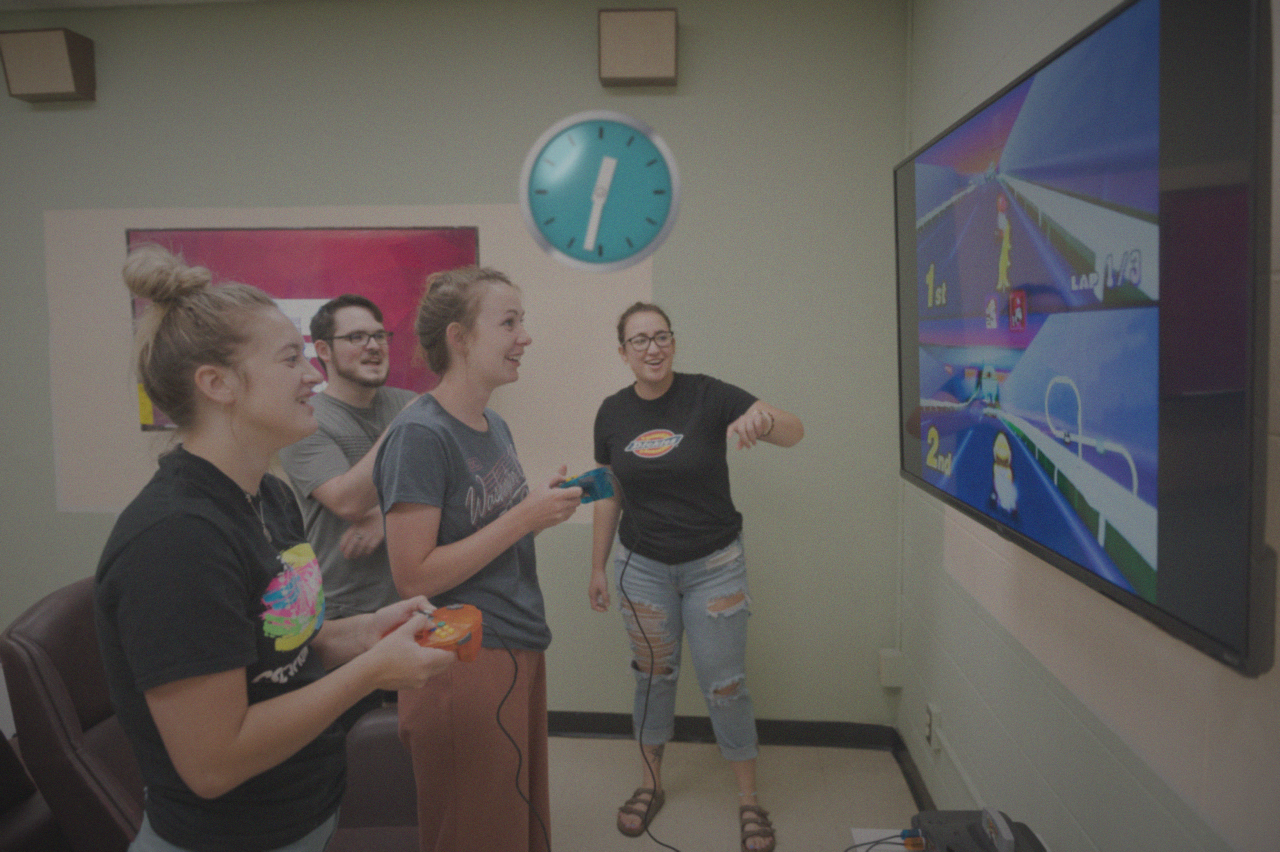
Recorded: 12:32
